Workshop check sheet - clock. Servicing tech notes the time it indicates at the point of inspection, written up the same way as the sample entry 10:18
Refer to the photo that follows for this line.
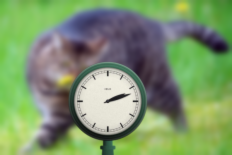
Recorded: 2:12
